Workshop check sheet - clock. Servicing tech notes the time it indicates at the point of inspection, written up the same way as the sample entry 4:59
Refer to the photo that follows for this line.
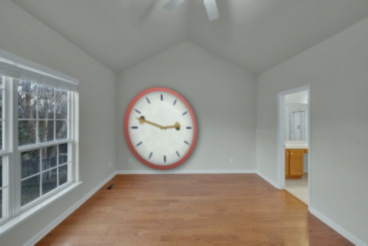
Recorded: 2:48
